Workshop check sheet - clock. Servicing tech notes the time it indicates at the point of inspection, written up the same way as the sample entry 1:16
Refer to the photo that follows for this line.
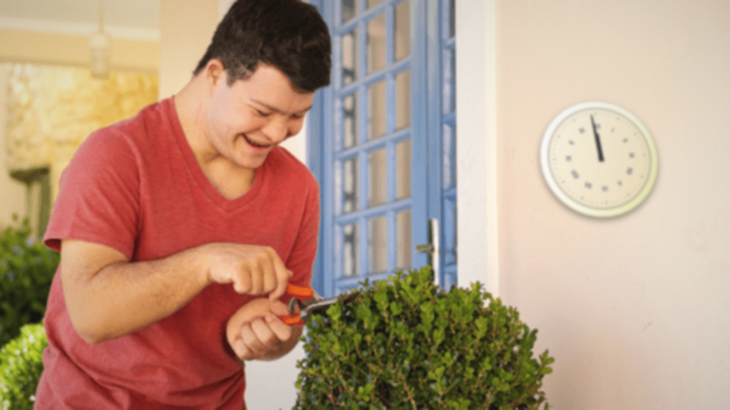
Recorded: 11:59
